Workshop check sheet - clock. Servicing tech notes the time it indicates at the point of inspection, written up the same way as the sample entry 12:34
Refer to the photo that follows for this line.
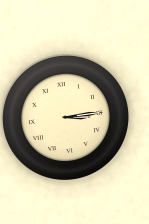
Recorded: 3:15
